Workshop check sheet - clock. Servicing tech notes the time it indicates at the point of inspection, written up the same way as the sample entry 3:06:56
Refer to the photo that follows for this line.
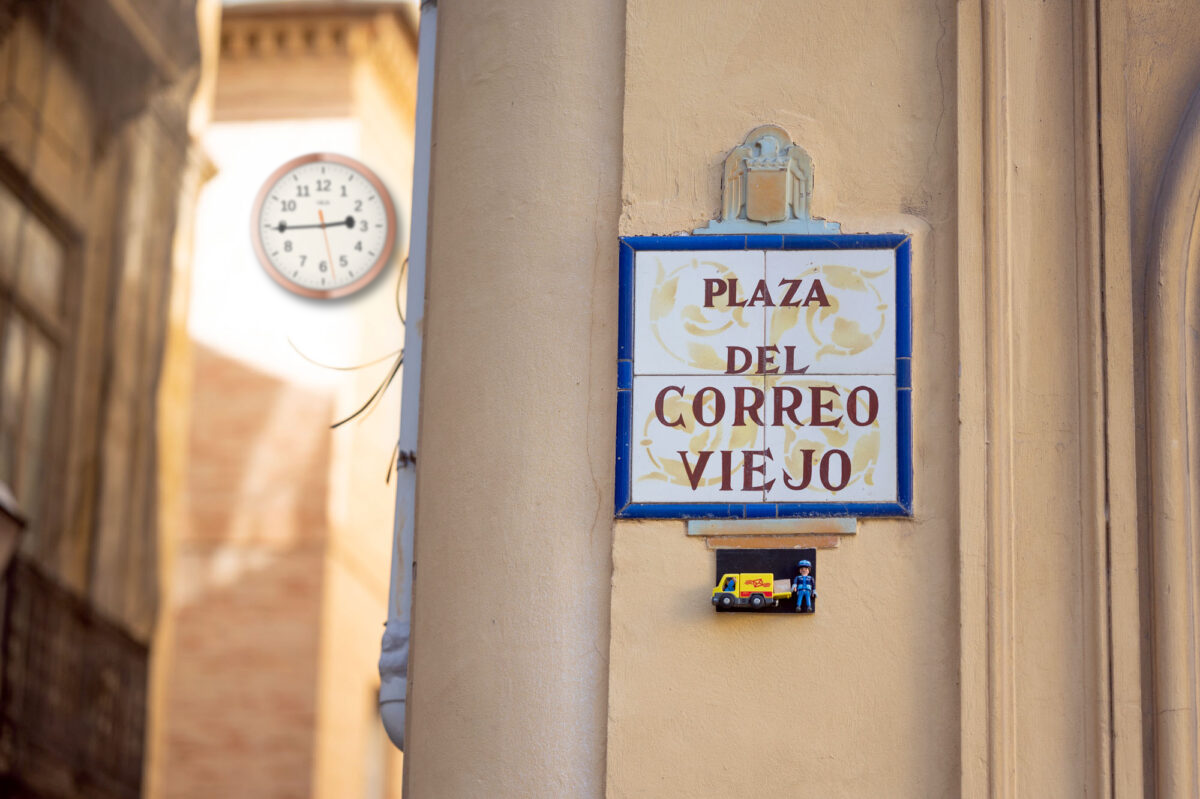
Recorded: 2:44:28
